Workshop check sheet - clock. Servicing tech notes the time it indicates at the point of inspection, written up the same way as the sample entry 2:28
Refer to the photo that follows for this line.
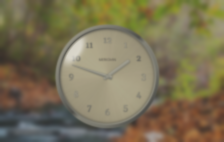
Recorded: 1:48
